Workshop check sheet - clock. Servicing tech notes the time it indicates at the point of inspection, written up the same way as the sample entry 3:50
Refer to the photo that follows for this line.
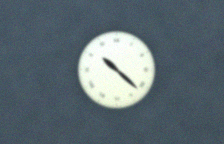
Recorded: 10:22
